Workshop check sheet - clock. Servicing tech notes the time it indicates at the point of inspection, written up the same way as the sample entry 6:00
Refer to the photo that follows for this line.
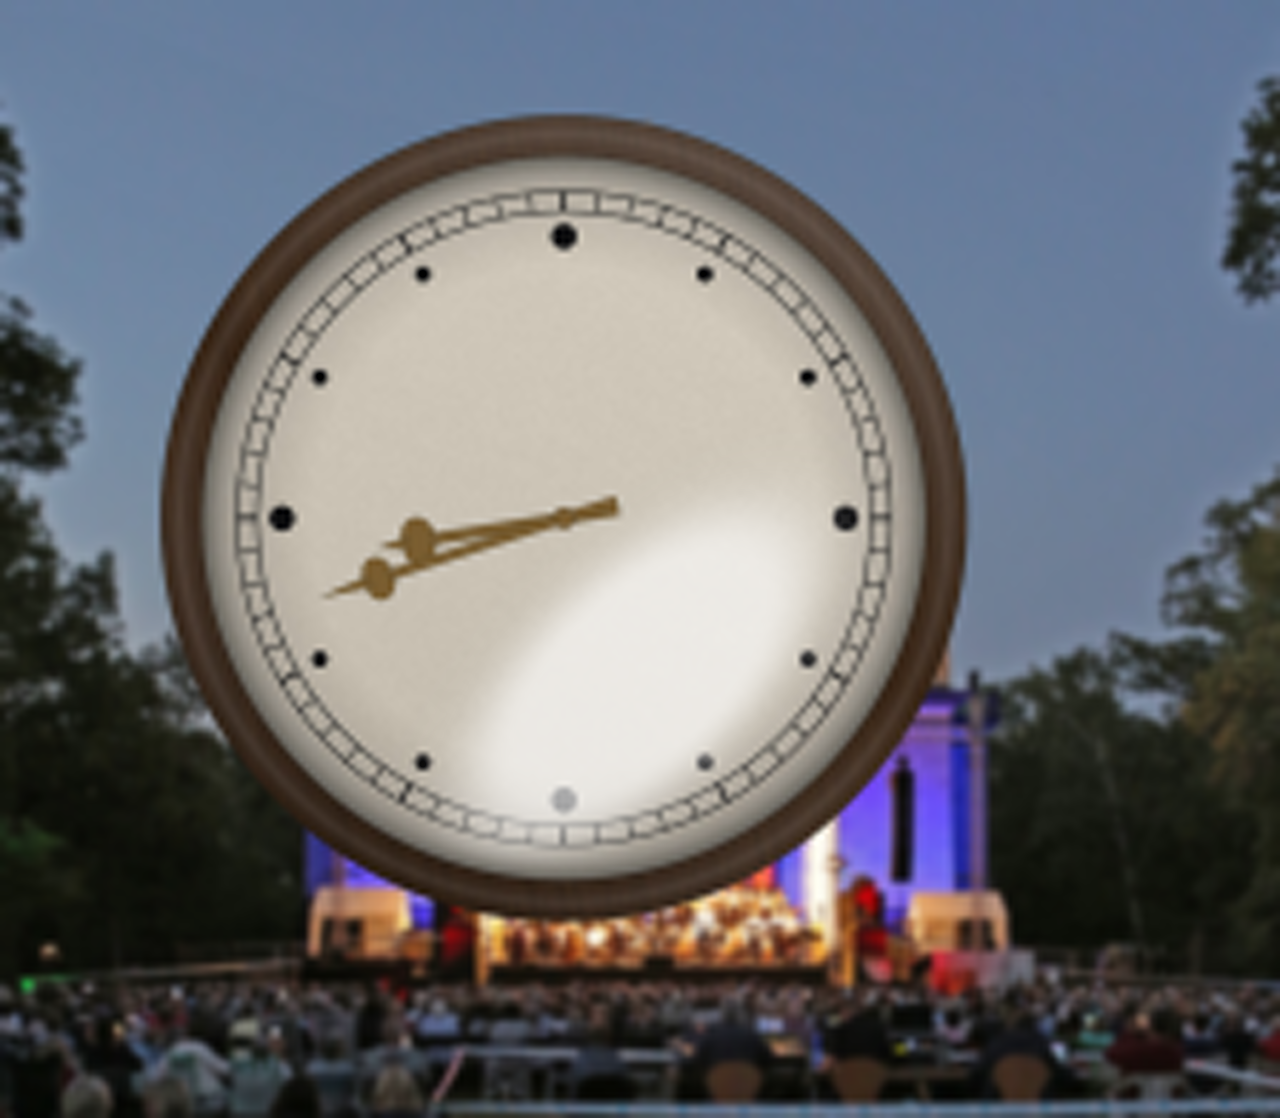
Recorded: 8:42
